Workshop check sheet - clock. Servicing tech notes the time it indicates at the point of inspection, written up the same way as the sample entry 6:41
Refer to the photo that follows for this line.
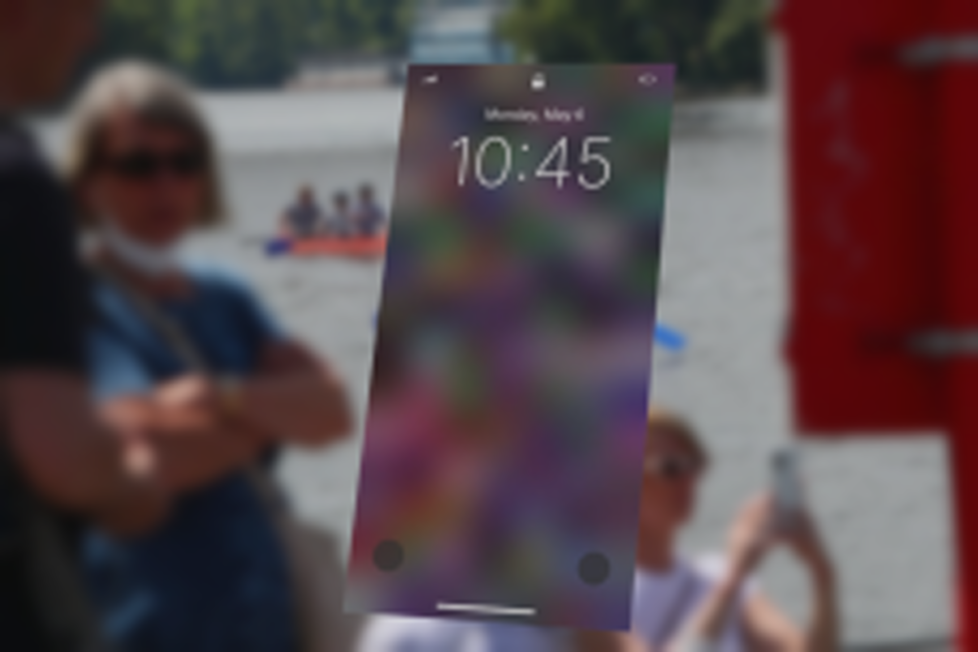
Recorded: 10:45
